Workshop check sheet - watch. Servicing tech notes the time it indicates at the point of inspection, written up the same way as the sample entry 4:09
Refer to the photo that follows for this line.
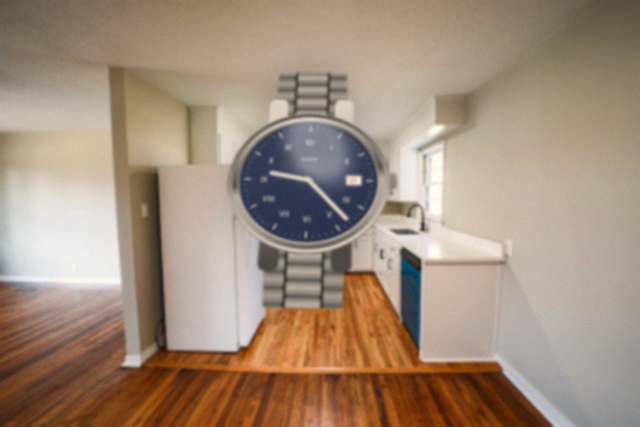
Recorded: 9:23
